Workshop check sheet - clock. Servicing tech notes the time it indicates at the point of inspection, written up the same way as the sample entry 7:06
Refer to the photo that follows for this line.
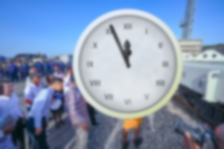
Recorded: 11:56
